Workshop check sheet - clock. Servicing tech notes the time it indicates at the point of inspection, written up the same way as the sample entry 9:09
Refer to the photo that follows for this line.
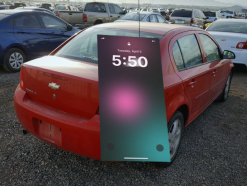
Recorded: 5:50
